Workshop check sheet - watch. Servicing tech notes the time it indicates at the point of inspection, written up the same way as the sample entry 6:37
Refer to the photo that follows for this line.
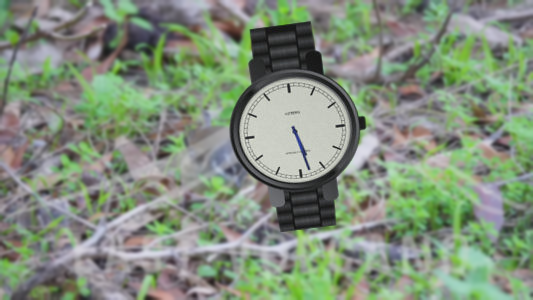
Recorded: 5:28
